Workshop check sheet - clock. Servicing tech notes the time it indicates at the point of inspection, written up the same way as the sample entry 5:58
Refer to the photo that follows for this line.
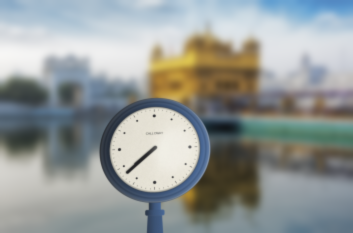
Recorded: 7:38
